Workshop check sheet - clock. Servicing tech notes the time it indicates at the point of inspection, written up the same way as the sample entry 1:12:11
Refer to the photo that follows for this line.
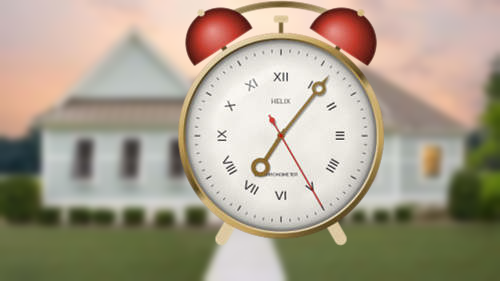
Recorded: 7:06:25
